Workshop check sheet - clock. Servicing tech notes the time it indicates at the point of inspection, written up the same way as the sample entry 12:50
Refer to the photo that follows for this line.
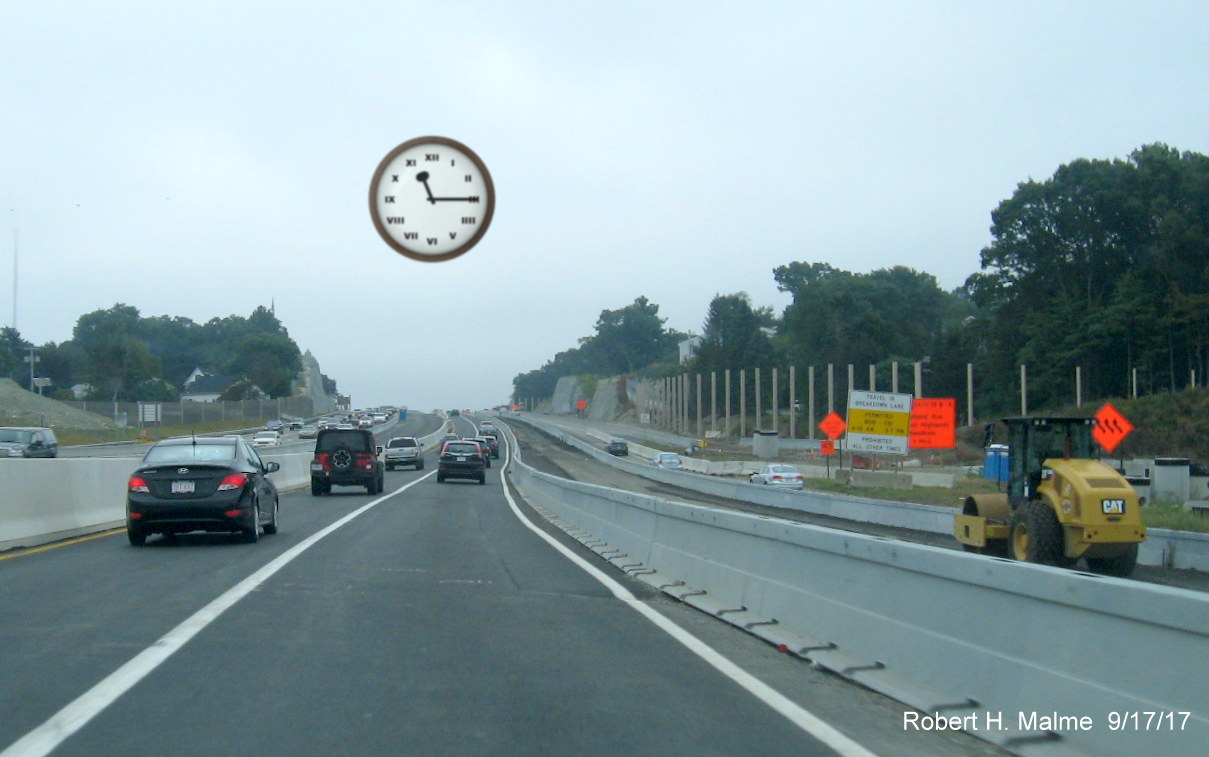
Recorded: 11:15
